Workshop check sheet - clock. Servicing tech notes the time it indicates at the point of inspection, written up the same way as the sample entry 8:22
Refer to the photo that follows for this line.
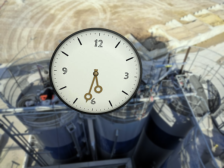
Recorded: 5:32
